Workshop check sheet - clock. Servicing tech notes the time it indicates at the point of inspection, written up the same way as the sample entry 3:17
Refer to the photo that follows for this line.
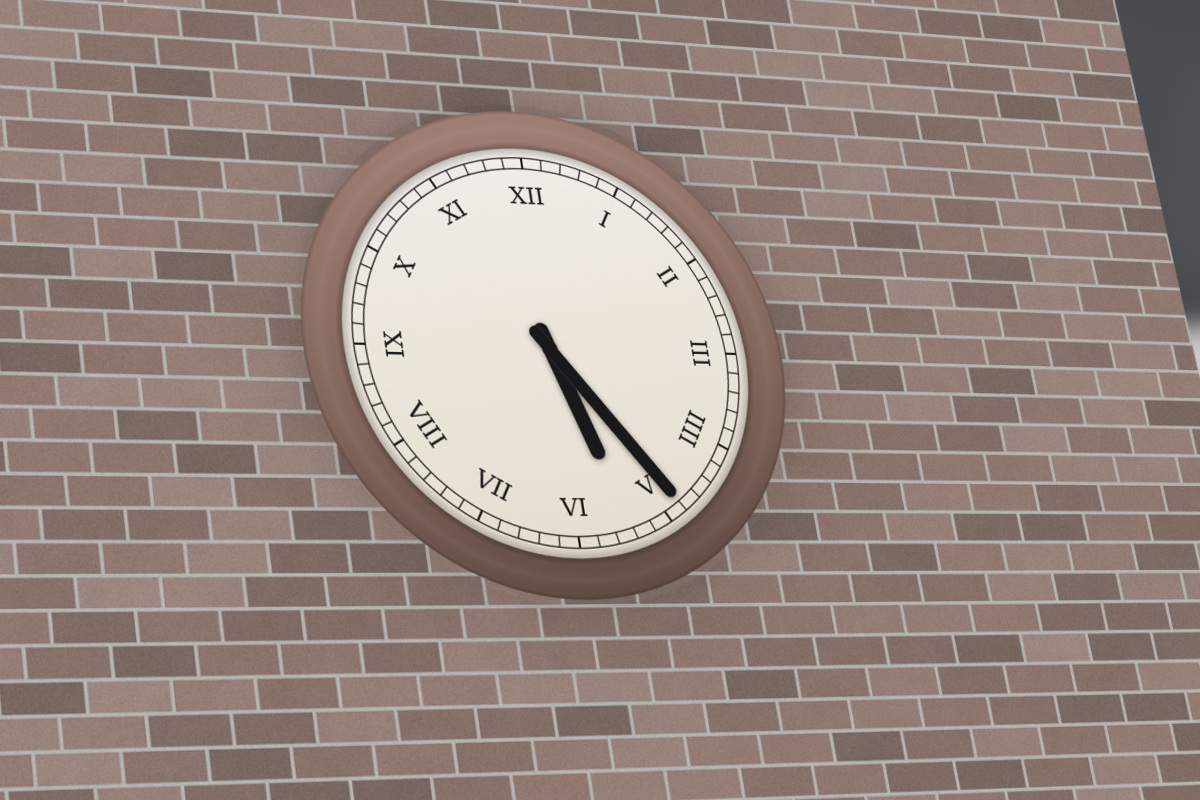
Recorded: 5:24
